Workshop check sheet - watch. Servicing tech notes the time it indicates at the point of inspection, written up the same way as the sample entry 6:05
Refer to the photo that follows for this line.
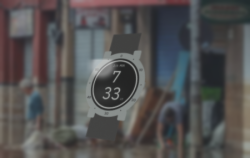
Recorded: 7:33
